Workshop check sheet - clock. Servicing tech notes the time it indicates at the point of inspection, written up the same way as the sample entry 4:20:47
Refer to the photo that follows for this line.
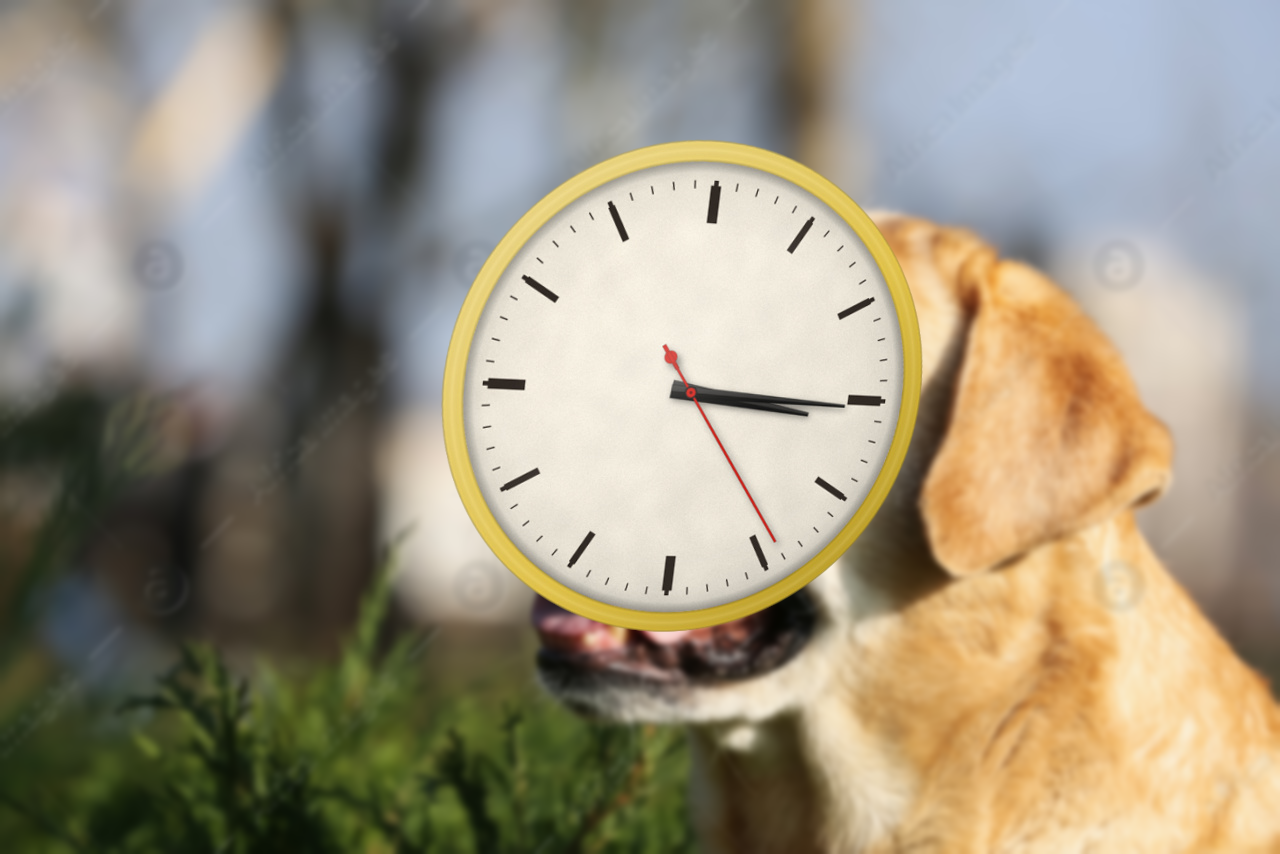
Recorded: 3:15:24
